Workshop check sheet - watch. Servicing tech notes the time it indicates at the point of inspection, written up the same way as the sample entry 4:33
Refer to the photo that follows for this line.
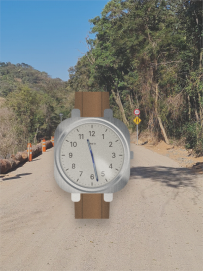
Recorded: 11:28
